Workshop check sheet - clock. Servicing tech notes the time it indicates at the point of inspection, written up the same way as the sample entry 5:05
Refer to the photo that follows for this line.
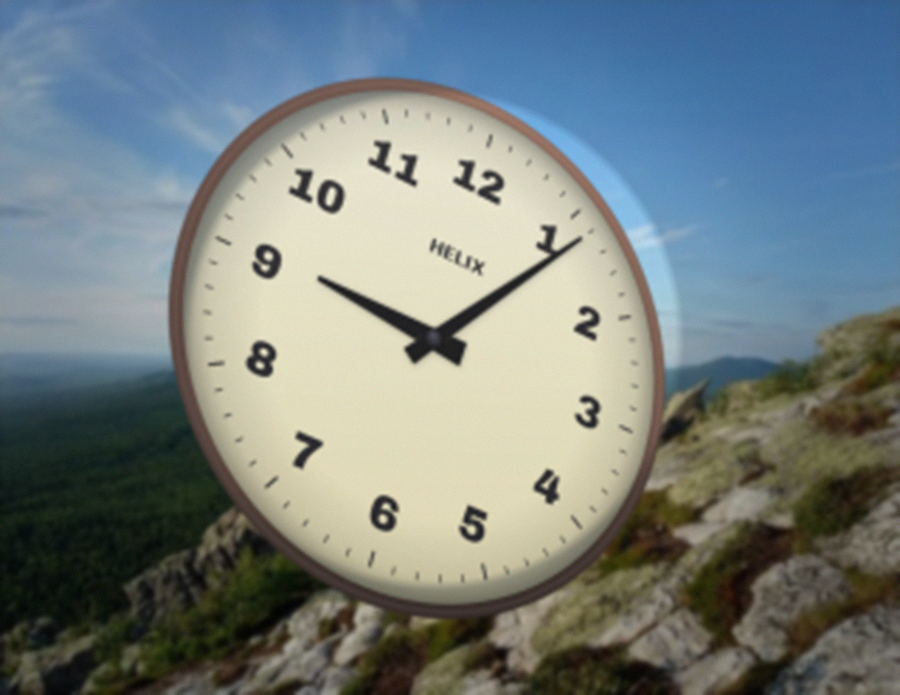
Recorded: 9:06
